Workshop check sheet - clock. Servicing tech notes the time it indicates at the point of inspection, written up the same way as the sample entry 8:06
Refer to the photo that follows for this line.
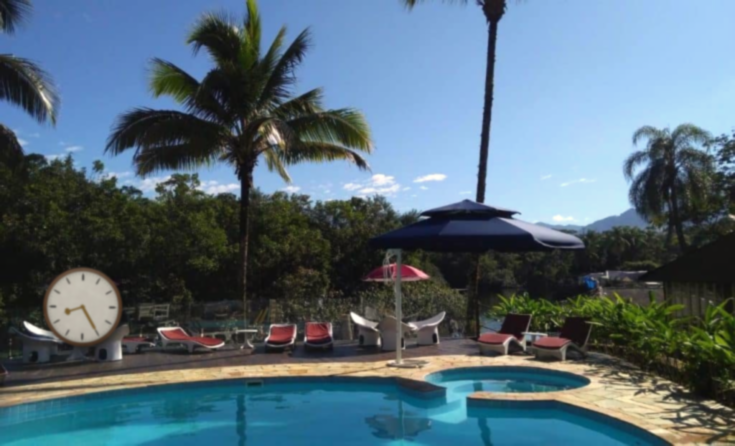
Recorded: 8:25
